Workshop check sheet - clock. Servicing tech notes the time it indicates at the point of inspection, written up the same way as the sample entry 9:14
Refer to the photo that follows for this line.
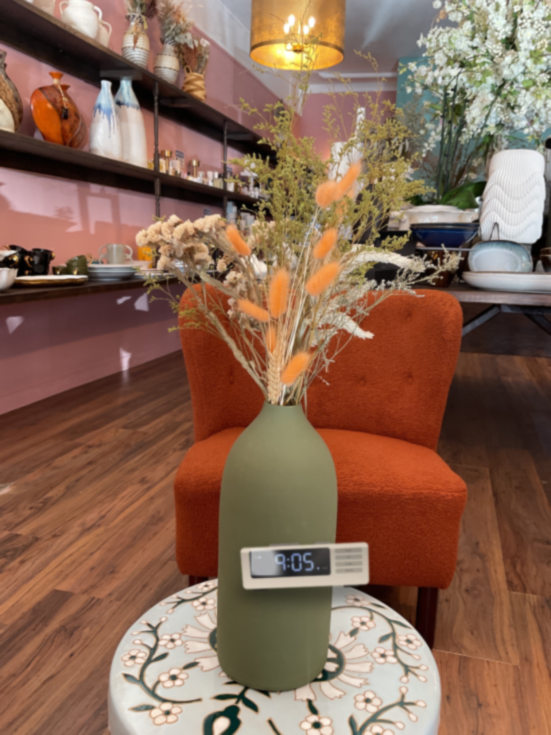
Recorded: 9:05
